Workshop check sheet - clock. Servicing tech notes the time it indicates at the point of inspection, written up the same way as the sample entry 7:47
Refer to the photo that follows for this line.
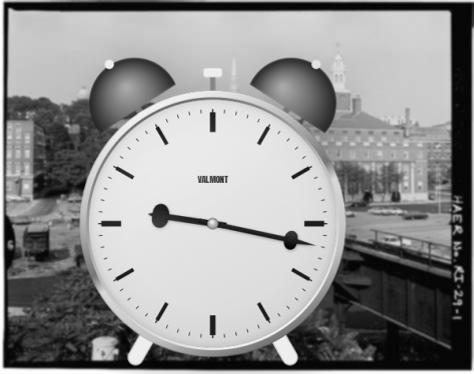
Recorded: 9:17
